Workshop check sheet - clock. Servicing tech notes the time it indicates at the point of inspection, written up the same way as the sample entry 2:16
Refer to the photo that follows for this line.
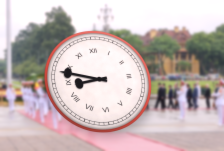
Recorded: 8:48
